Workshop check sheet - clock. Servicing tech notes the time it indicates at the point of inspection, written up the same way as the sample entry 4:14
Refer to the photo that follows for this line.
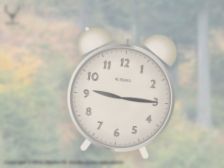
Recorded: 9:15
